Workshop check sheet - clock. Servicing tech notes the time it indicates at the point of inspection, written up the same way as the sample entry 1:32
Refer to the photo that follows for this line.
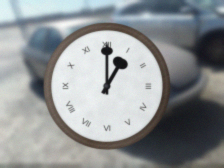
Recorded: 1:00
